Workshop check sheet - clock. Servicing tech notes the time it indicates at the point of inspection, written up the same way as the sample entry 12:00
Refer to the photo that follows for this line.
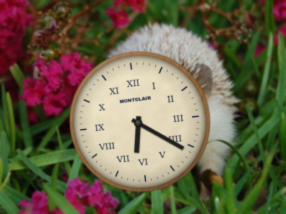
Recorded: 6:21
